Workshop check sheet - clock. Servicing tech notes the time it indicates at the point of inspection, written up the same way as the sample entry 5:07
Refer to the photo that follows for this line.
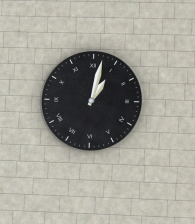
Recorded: 1:02
